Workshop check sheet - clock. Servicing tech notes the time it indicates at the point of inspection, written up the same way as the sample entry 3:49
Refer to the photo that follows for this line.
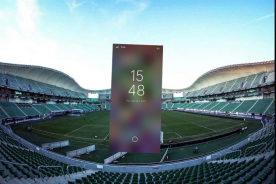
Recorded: 15:48
